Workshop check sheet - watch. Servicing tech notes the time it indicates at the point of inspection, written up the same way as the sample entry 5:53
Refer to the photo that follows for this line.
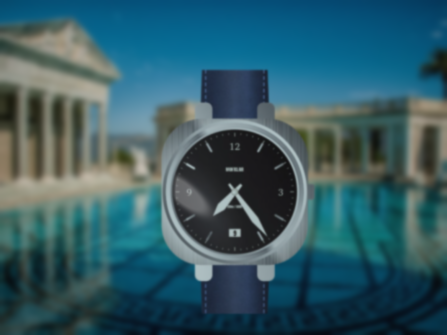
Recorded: 7:24
